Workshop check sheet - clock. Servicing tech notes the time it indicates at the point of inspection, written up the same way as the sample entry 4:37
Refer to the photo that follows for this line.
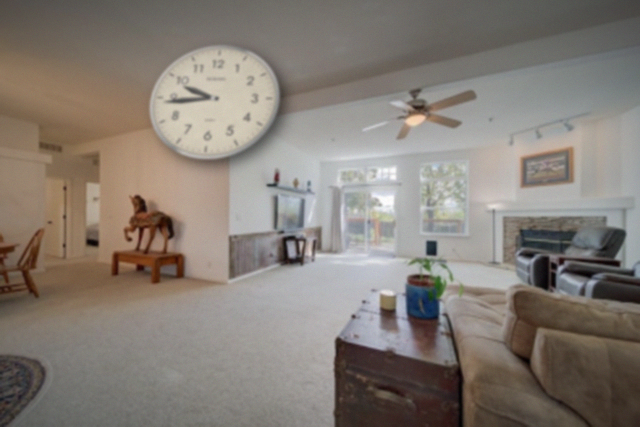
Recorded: 9:44
